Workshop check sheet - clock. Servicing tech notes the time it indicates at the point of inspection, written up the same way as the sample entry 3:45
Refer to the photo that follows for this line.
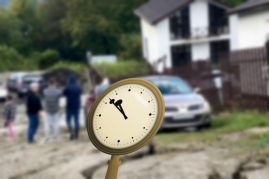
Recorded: 10:52
